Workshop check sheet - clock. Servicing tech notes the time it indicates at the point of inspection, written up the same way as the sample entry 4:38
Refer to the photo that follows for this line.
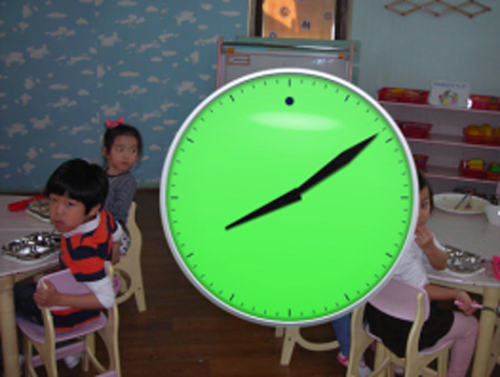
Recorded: 8:09
